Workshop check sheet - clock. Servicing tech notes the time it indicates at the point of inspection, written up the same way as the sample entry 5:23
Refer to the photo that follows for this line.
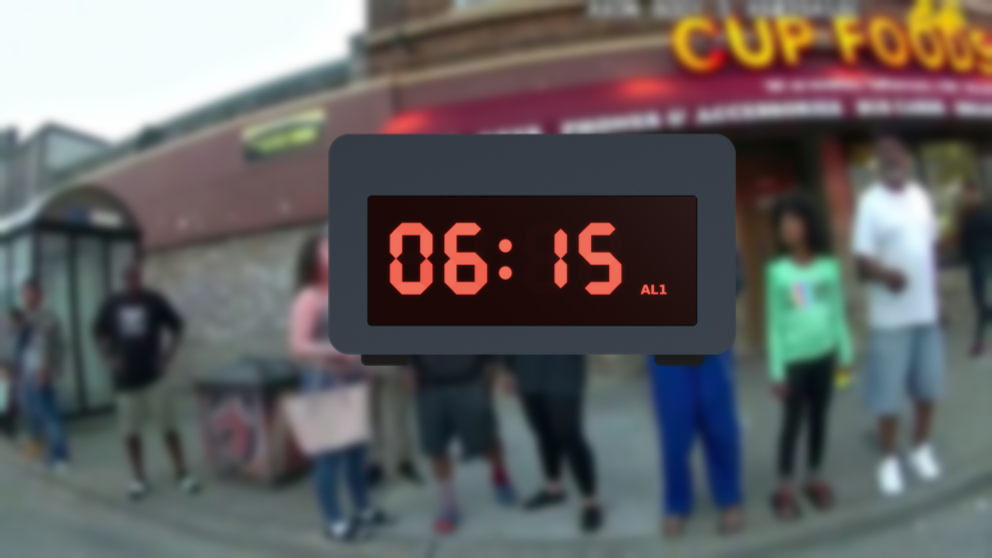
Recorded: 6:15
